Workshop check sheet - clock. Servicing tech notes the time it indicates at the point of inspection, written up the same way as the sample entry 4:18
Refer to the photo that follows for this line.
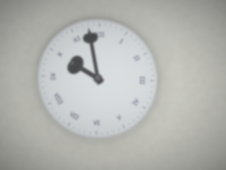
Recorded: 9:58
